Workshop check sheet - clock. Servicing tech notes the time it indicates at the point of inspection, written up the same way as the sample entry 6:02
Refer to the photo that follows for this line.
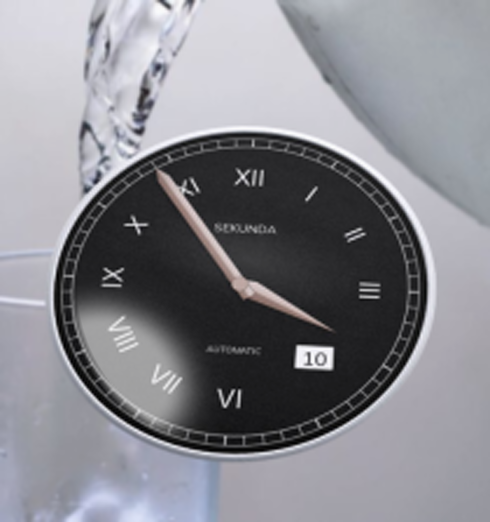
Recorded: 3:54
